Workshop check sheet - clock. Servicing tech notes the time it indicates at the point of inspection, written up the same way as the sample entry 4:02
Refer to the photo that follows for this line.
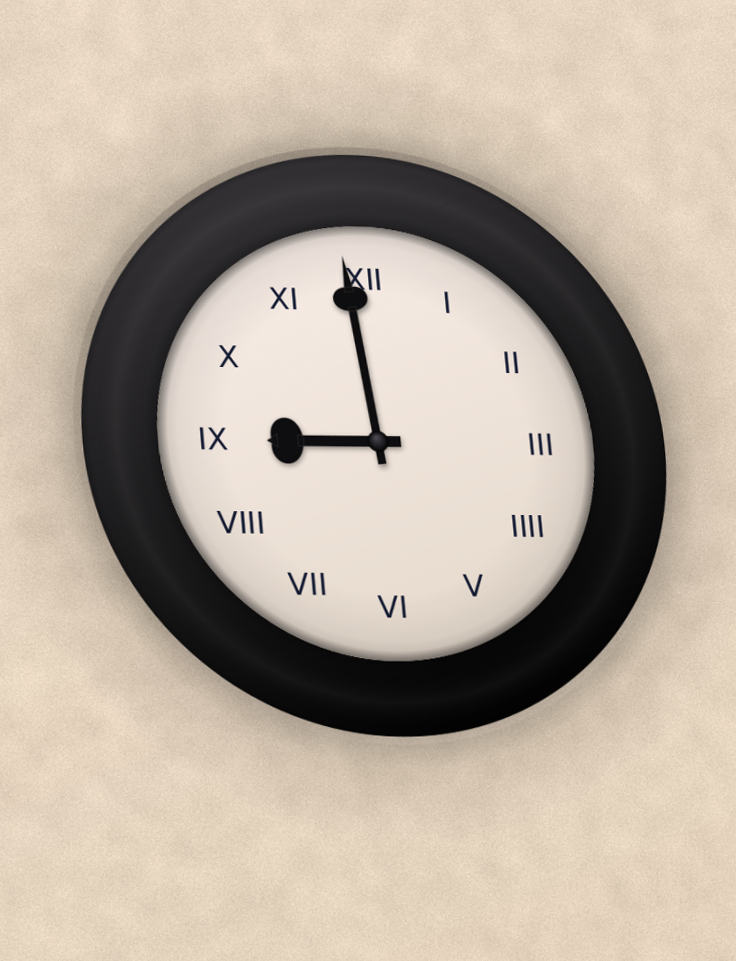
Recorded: 8:59
